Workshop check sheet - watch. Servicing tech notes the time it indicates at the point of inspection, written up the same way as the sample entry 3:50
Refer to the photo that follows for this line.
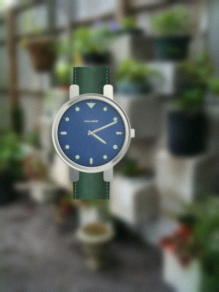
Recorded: 4:11
